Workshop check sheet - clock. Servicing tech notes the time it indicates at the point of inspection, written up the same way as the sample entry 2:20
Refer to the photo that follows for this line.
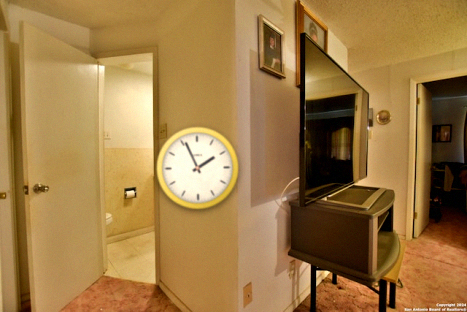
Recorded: 1:56
